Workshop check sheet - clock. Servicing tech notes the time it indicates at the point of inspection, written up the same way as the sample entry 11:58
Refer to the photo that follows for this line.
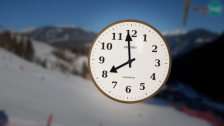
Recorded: 7:59
